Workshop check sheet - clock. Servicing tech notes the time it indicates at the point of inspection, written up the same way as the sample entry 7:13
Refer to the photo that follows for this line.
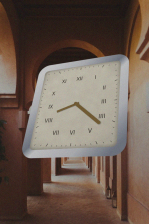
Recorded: 8:22
